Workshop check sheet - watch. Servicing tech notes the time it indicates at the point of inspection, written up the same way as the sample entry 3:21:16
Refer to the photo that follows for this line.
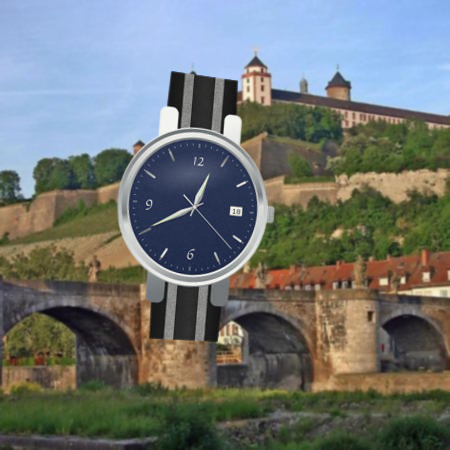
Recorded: 12:40:22
